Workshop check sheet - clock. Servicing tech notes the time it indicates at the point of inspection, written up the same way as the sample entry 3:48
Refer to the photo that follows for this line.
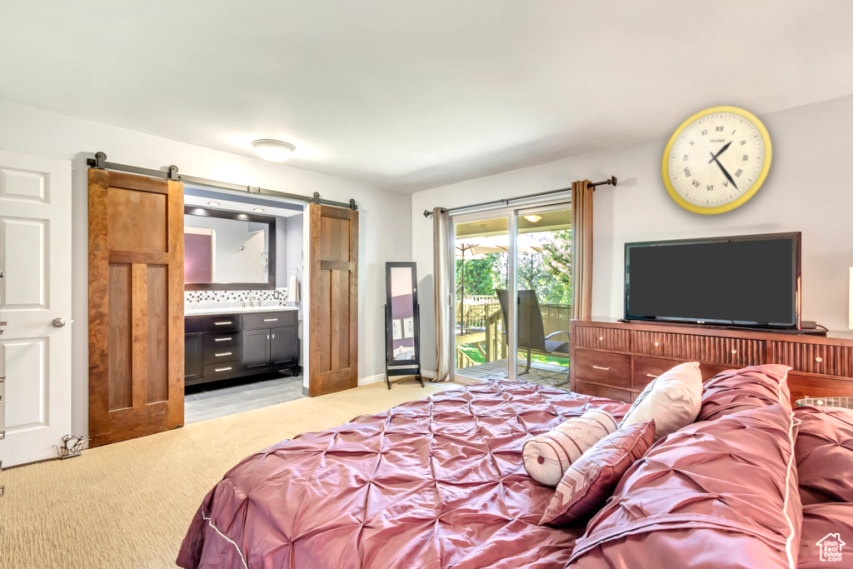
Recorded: 1:23
